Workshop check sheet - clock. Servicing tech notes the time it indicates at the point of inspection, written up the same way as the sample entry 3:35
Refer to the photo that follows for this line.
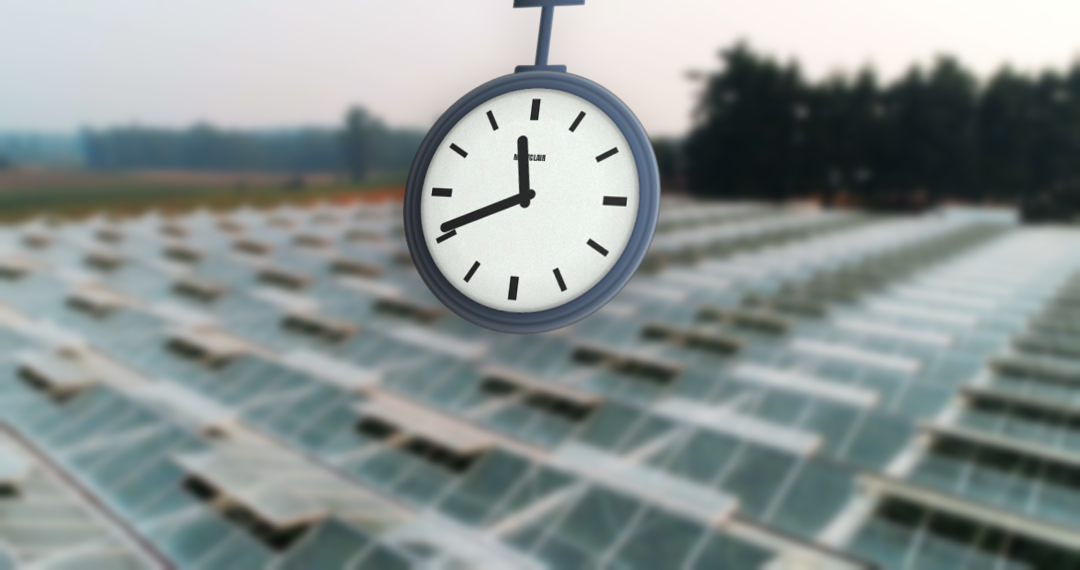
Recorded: 11:41
